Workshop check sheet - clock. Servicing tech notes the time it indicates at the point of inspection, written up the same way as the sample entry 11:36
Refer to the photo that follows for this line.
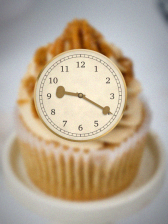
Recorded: 9:20
